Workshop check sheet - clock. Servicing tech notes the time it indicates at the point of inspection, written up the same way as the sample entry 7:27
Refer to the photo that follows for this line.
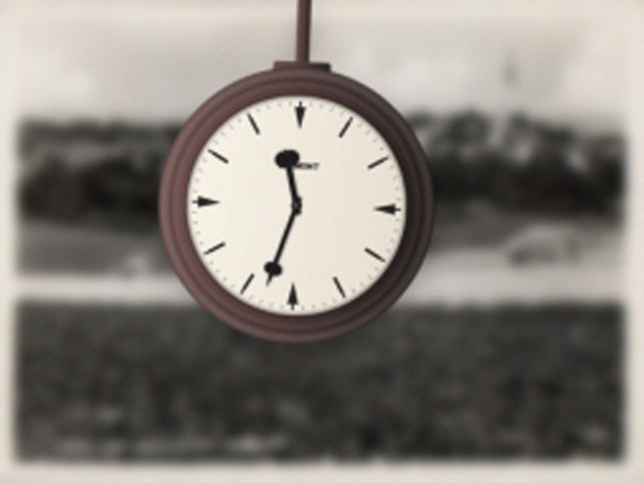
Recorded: 11:33
